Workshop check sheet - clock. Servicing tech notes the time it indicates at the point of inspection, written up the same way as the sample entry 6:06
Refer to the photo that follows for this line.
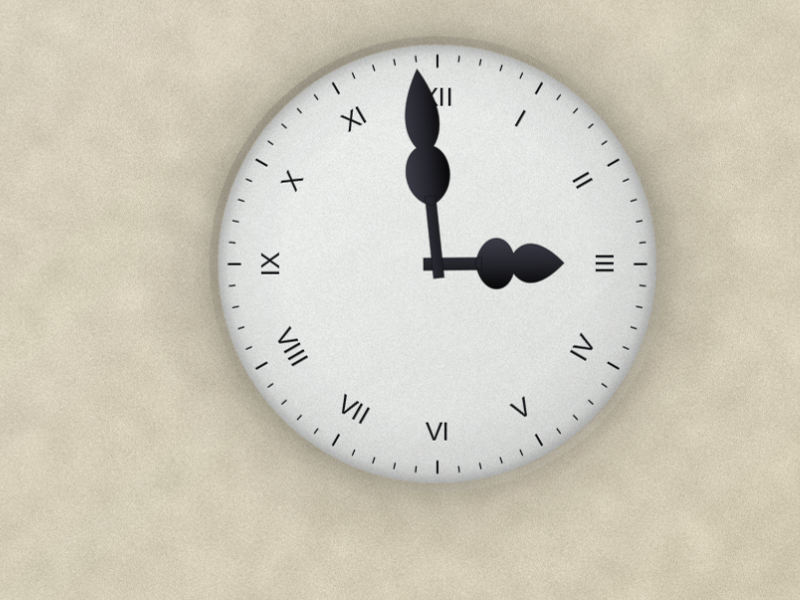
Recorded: 2:59
